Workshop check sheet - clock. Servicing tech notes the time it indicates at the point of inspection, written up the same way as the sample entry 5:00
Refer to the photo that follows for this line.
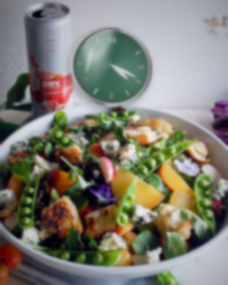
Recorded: 4:19
